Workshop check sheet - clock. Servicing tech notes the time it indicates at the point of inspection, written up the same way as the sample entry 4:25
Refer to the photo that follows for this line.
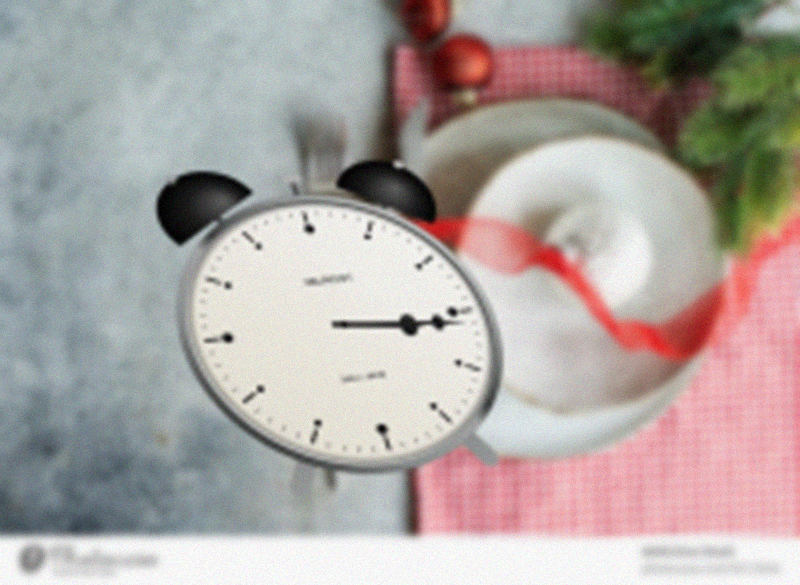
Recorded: 3:16
